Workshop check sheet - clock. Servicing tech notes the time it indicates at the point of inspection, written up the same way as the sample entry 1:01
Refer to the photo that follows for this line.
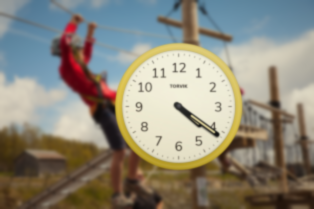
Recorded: 4:21
